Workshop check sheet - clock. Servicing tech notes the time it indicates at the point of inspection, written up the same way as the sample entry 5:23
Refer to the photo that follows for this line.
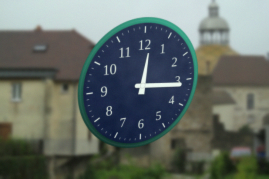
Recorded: 12:16
